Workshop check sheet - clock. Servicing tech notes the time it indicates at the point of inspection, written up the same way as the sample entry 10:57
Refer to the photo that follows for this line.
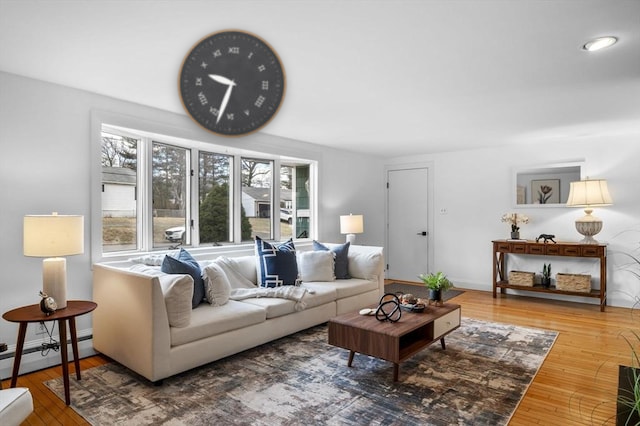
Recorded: 9:33
